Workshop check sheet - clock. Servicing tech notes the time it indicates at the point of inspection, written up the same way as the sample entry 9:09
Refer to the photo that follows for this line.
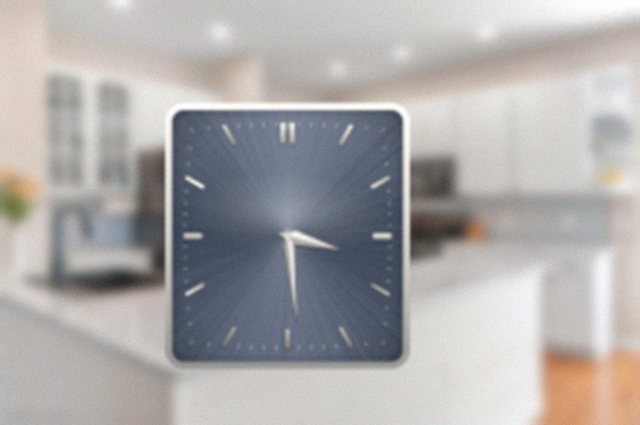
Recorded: 3:29
